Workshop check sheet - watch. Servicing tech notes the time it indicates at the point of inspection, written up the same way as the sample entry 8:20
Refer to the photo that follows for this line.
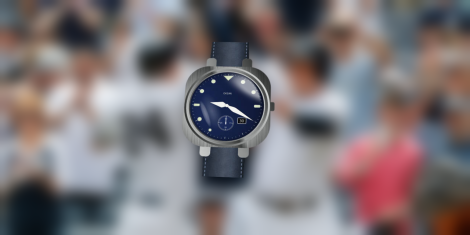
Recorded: 9:20
